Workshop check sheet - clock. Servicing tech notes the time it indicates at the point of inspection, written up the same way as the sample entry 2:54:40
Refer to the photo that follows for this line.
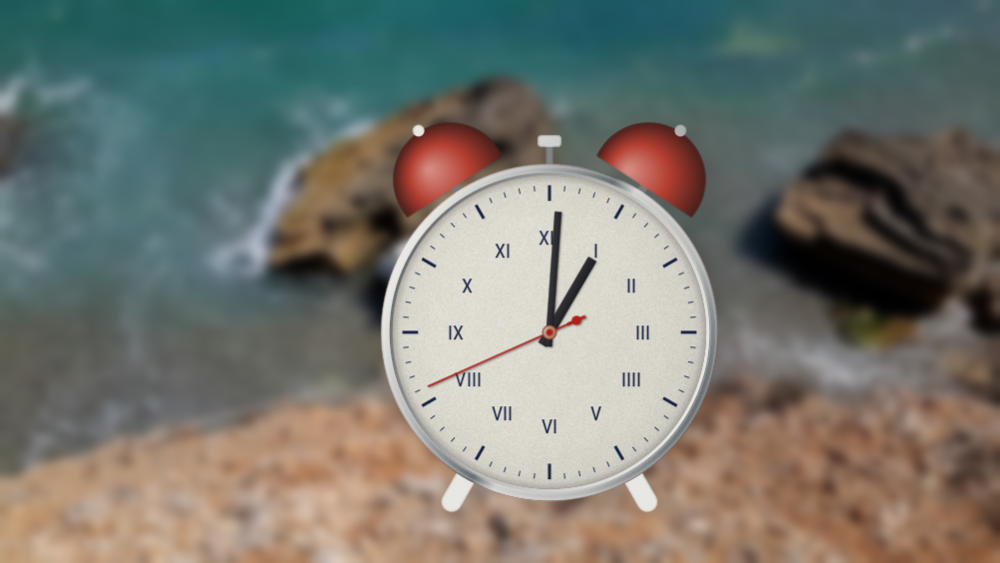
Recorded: 1:00:41
